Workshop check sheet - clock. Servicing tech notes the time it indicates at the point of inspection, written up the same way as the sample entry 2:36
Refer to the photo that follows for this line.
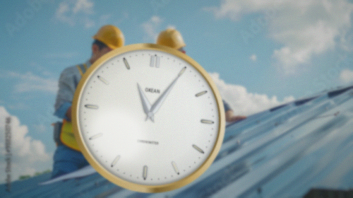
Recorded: 11:05
